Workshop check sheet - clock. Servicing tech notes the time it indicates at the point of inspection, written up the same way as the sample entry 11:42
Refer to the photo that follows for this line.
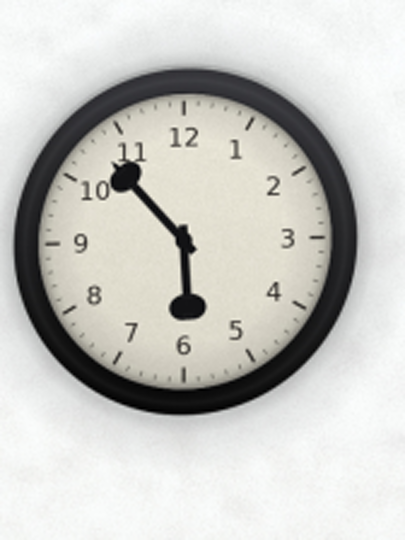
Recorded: 5:53
